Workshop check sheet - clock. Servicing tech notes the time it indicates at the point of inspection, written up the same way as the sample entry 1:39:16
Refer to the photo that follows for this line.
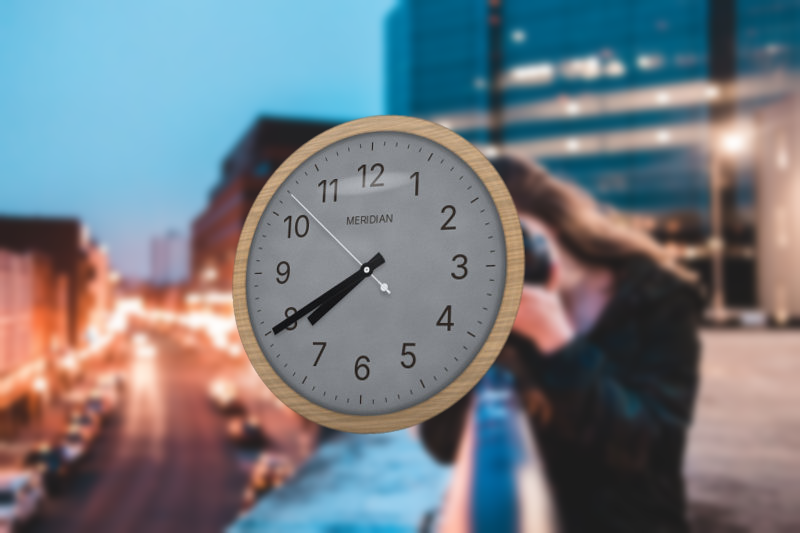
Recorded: 7:39:52
